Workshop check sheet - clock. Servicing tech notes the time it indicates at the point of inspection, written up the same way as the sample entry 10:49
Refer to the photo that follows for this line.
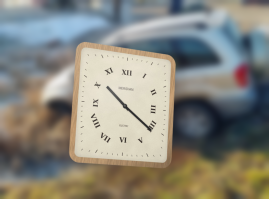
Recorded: 10:21
